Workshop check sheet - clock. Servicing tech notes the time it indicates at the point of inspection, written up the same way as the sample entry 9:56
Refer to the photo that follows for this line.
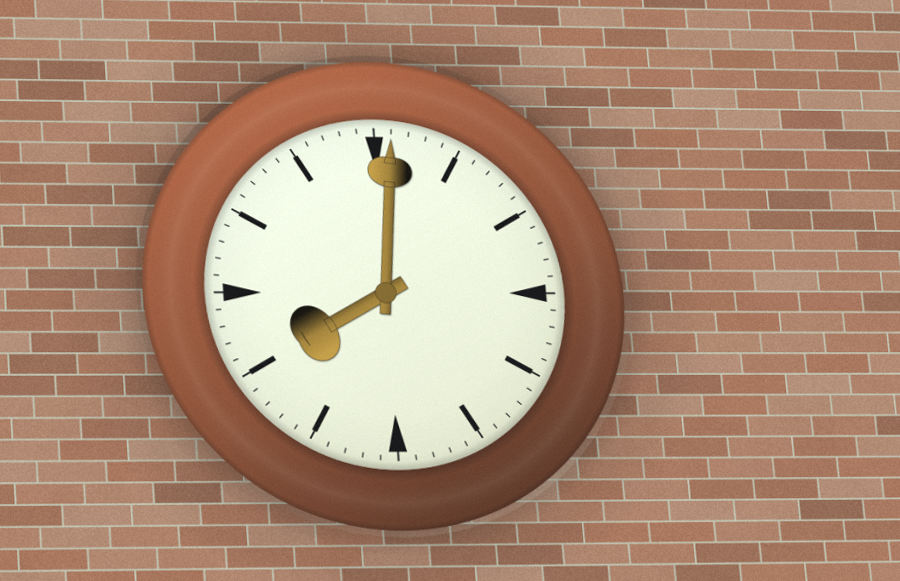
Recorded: 8:01
